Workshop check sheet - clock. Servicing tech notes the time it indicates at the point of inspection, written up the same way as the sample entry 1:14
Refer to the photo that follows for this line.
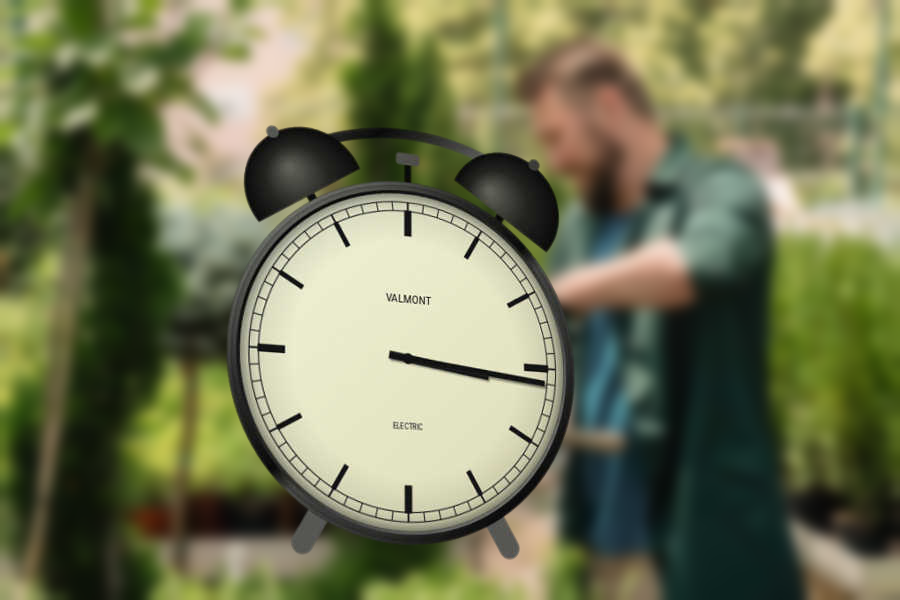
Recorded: 3:16
